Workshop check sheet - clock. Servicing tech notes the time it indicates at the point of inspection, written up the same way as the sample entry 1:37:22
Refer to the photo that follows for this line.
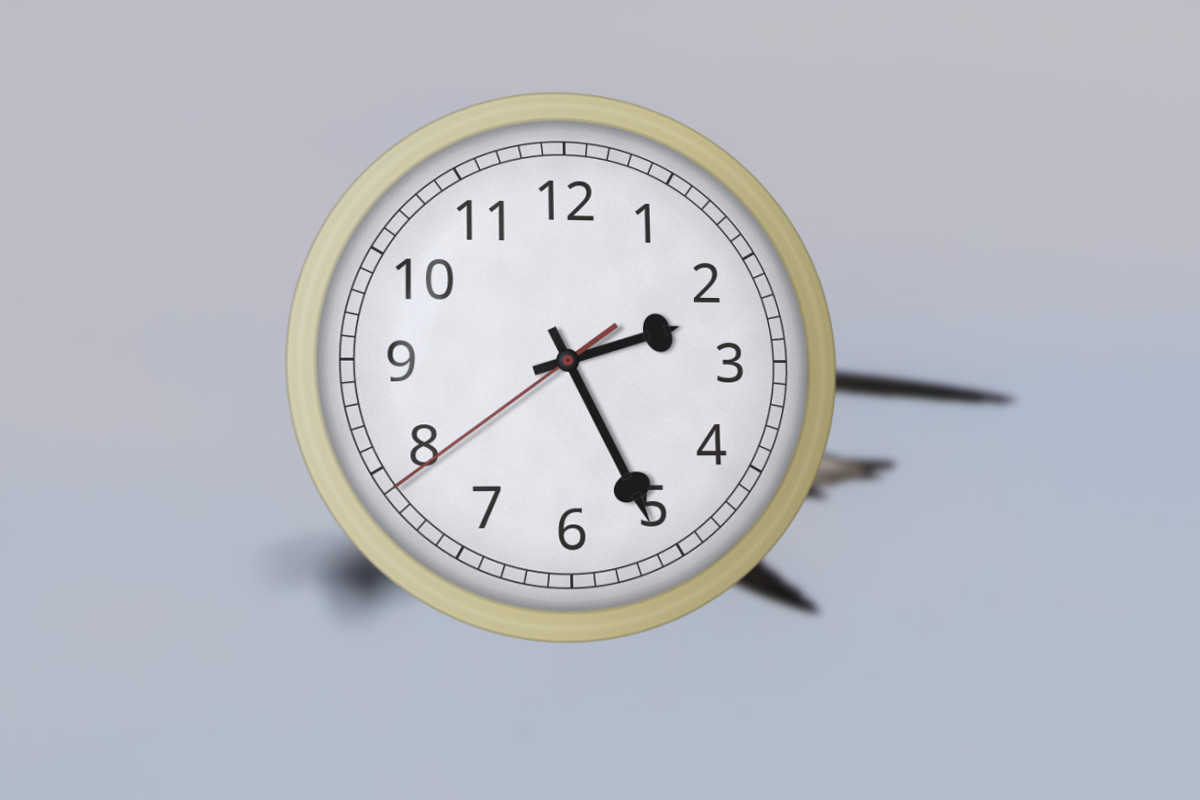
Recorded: 2:25:39
